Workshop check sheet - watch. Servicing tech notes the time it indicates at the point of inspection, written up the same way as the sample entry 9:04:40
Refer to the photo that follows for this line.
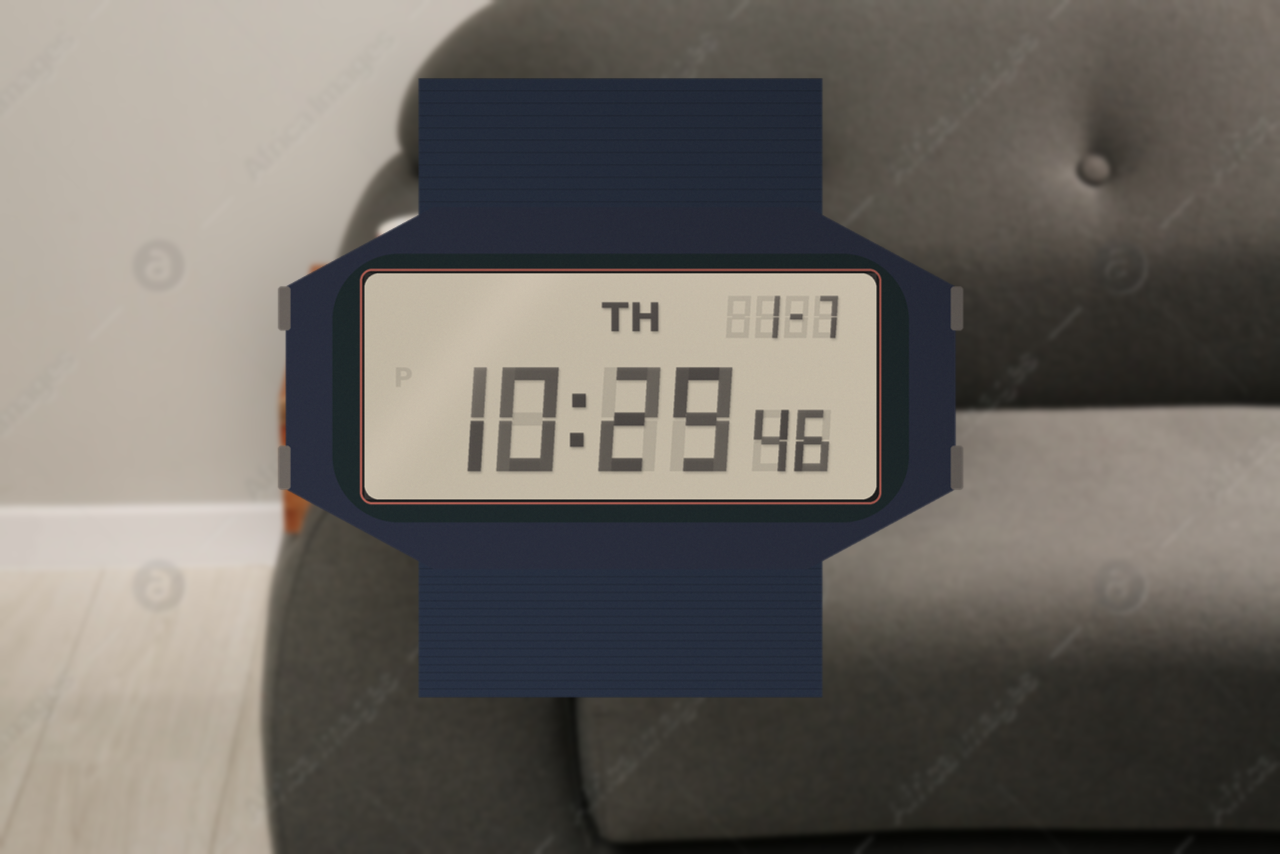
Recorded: 10:29:46
